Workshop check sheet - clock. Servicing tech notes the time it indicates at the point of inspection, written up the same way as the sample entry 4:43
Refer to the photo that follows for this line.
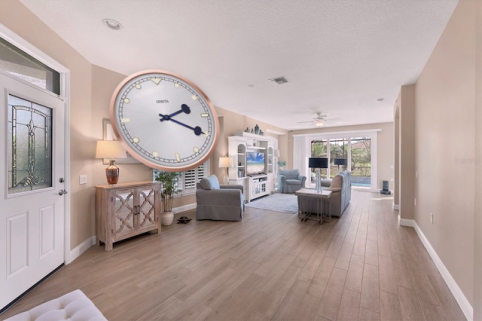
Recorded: 2:20
